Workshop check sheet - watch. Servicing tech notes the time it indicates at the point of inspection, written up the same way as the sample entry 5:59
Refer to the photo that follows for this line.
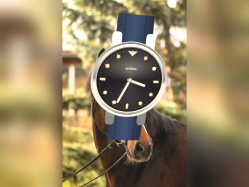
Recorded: 3:34
